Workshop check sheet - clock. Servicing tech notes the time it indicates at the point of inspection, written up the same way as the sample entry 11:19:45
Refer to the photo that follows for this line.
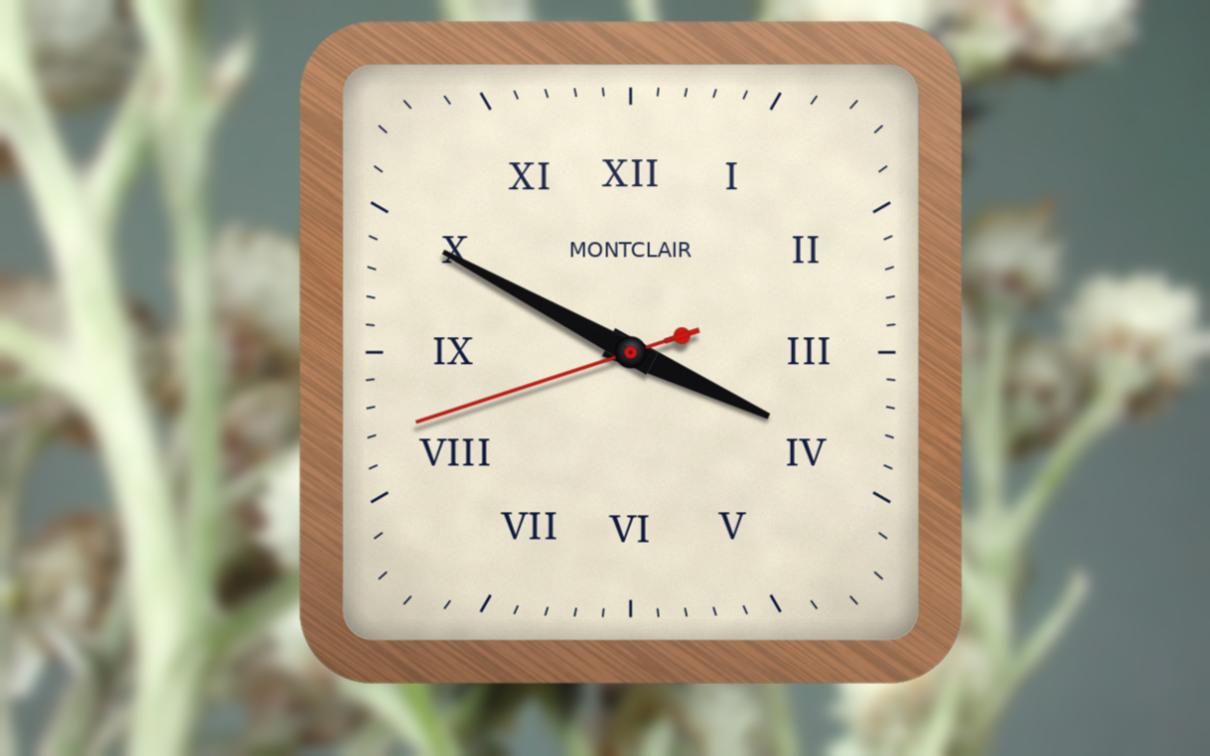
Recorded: 3:49:42
